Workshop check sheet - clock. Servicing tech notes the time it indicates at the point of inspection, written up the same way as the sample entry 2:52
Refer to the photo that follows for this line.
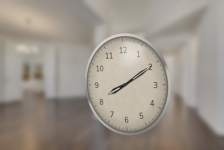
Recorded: 8:10
